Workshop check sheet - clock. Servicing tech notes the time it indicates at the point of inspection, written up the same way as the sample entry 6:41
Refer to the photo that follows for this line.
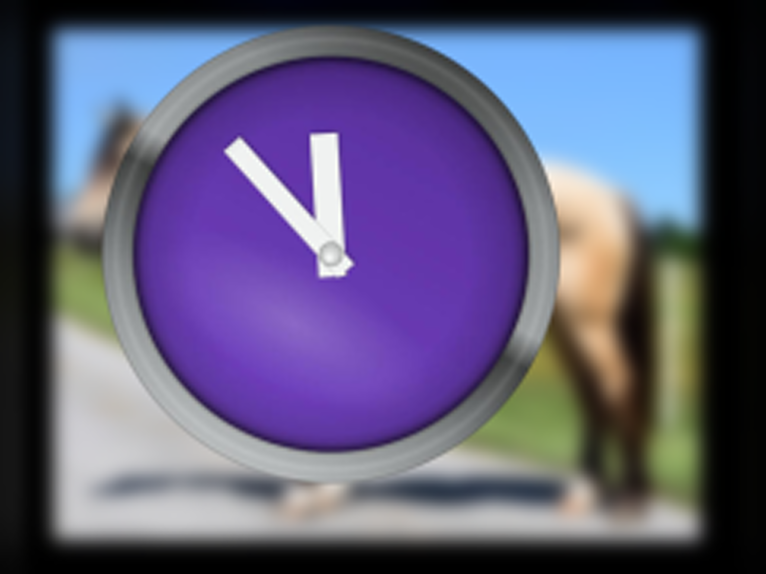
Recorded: 11:53
